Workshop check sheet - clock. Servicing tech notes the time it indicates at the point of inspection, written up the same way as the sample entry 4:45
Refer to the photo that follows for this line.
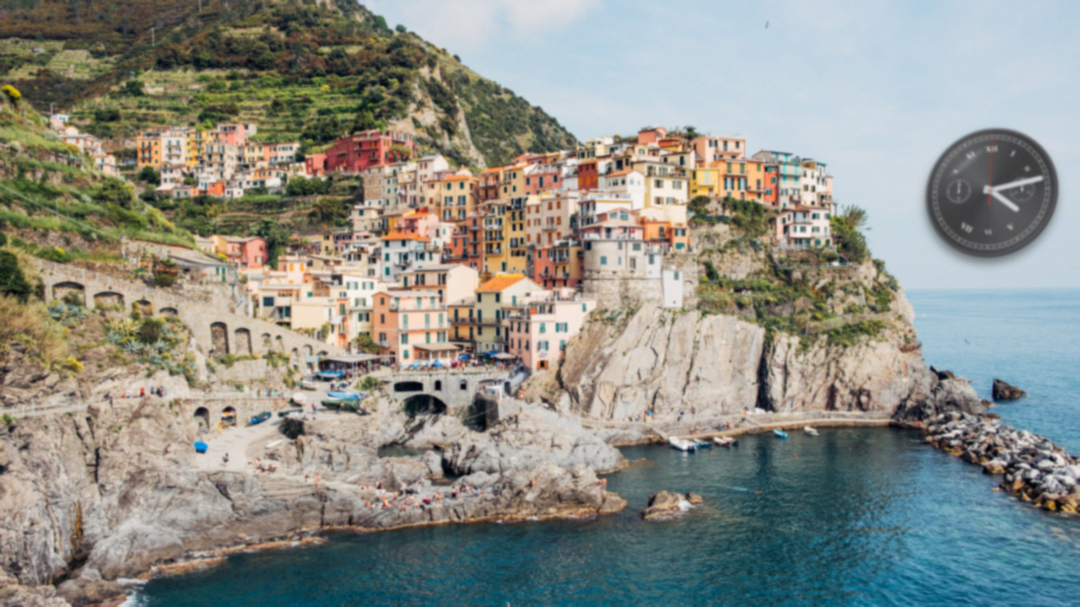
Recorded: 4:13
